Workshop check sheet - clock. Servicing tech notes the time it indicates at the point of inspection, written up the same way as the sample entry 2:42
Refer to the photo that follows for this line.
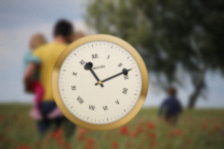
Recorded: 11:13
